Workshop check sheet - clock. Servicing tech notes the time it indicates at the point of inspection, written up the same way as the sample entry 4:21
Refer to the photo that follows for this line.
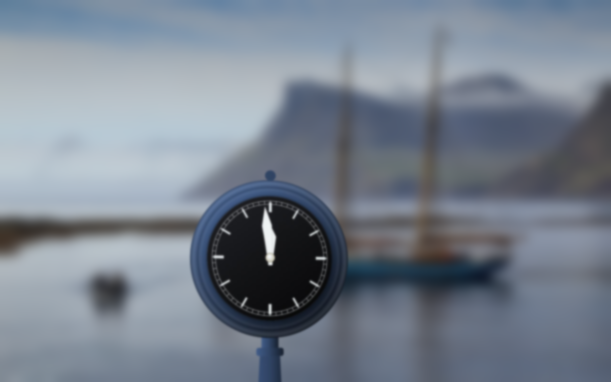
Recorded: 11:59
